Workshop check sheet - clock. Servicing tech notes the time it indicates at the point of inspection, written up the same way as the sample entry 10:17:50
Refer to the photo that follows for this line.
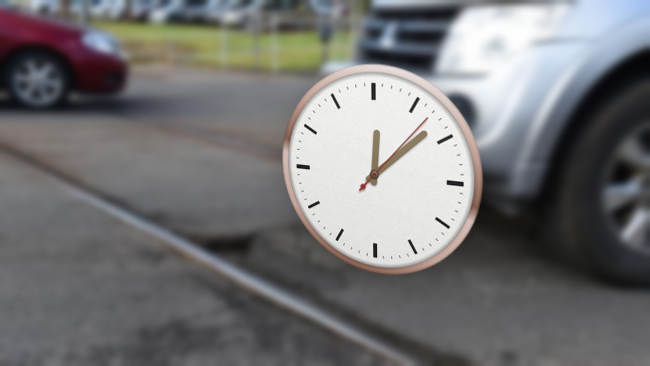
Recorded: 12:08:07
